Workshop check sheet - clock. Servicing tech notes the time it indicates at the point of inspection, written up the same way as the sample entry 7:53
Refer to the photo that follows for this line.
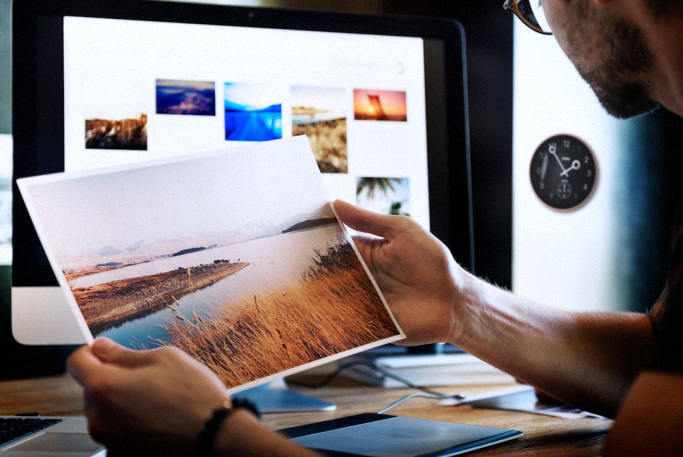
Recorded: 1:54
